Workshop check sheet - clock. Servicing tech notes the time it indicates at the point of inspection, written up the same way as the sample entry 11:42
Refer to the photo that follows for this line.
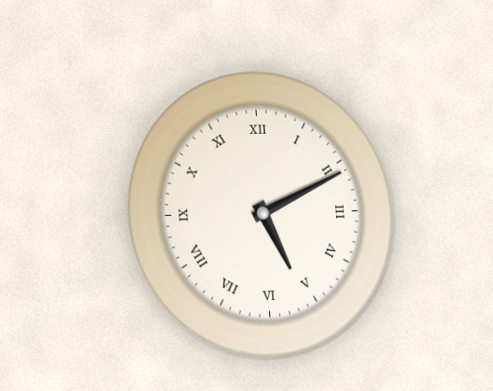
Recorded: 5:11
